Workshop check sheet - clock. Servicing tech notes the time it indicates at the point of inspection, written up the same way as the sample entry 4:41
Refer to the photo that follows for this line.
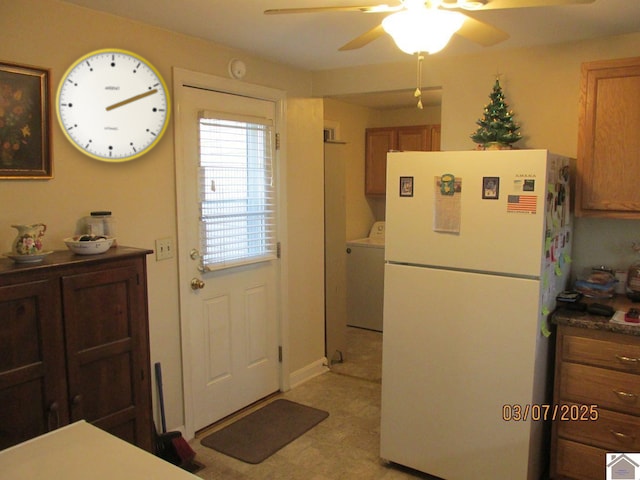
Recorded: 2:11
